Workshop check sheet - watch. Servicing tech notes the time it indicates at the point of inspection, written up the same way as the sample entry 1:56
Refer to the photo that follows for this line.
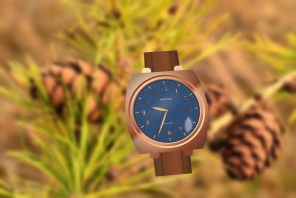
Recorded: 9:34
